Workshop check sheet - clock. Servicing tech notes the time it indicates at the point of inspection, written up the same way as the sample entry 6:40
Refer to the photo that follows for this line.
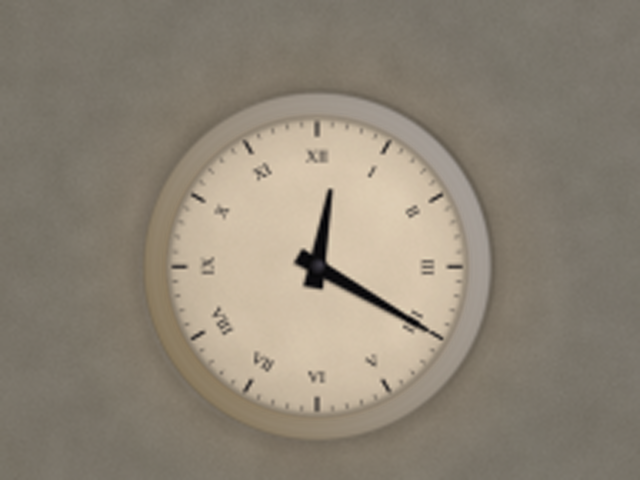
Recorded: 12:20
